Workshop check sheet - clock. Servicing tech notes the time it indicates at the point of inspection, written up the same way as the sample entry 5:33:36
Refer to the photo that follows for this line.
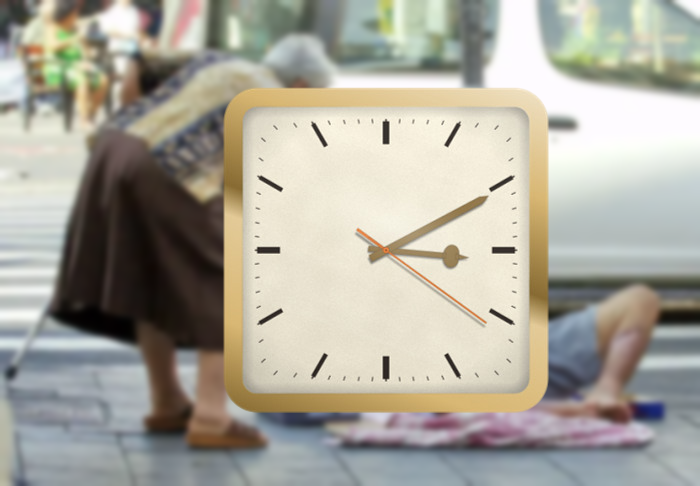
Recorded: 3:10:21
